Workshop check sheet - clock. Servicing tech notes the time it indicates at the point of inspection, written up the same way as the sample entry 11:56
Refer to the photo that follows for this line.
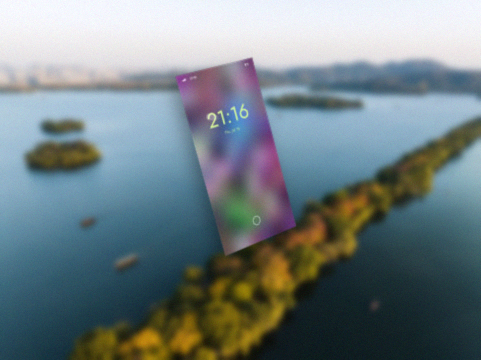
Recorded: 21:16
